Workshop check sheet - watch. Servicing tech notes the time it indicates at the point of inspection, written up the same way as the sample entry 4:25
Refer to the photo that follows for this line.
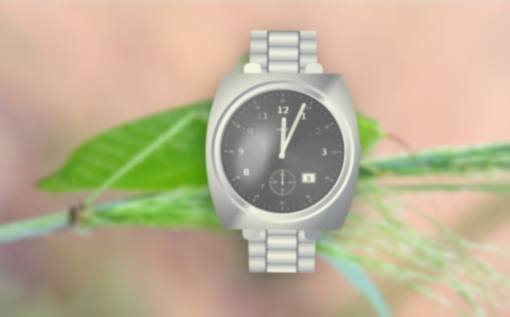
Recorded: 12:04
